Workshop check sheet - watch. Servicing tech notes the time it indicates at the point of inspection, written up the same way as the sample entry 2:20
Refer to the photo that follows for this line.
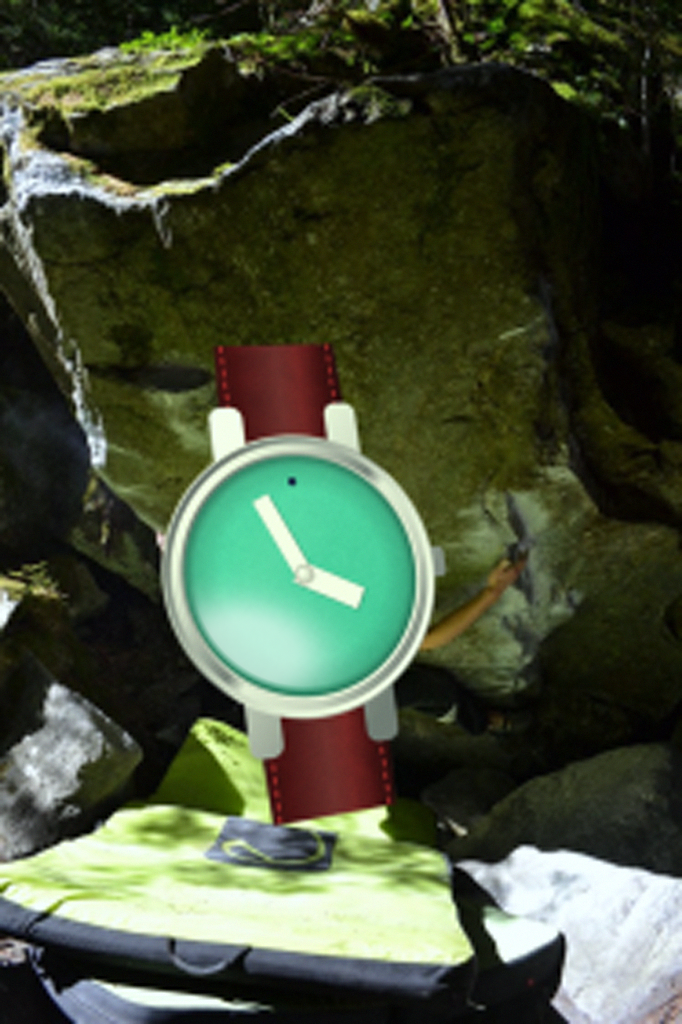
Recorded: 3:56
